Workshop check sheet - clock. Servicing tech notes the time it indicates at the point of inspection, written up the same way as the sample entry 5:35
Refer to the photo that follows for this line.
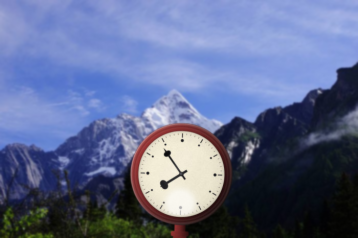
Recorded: 7:54
